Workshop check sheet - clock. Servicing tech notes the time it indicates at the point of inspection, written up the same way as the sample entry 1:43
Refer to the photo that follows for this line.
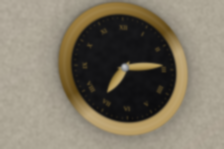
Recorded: 7:14
